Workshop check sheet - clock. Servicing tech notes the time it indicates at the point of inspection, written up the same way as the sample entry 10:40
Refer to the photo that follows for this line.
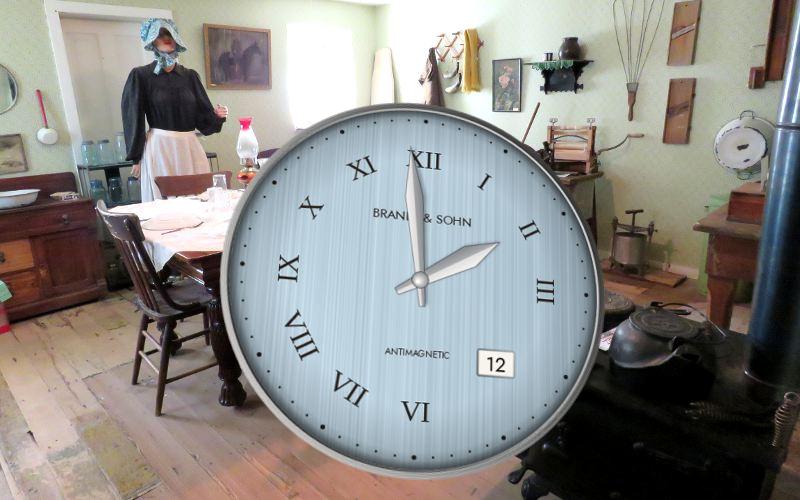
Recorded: 1:59
